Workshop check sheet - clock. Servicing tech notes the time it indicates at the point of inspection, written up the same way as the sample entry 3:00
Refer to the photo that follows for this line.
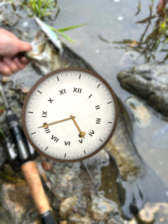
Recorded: 4:41
